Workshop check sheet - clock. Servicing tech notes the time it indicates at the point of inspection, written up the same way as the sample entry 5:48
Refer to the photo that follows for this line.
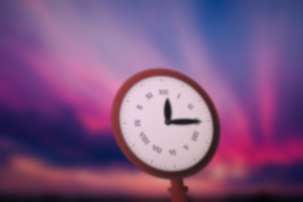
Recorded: 12:15
